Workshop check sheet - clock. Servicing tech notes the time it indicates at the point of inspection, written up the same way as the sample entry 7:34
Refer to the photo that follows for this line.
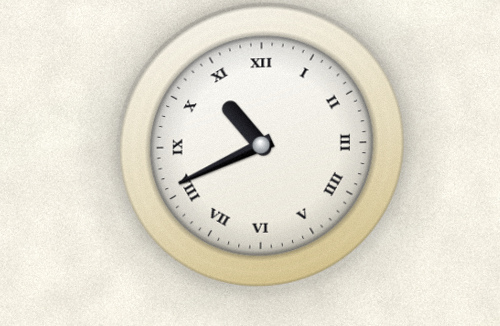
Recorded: 10:41
